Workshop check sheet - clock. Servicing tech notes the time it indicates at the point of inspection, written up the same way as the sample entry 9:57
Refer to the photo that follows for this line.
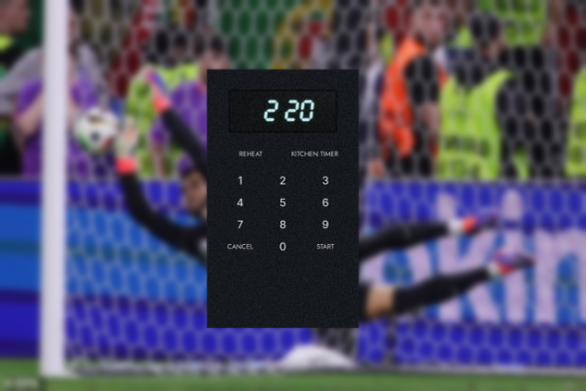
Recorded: 2:20
